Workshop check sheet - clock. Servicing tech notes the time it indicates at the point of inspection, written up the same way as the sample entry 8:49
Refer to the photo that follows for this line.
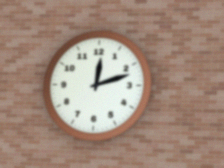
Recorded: 12:12
